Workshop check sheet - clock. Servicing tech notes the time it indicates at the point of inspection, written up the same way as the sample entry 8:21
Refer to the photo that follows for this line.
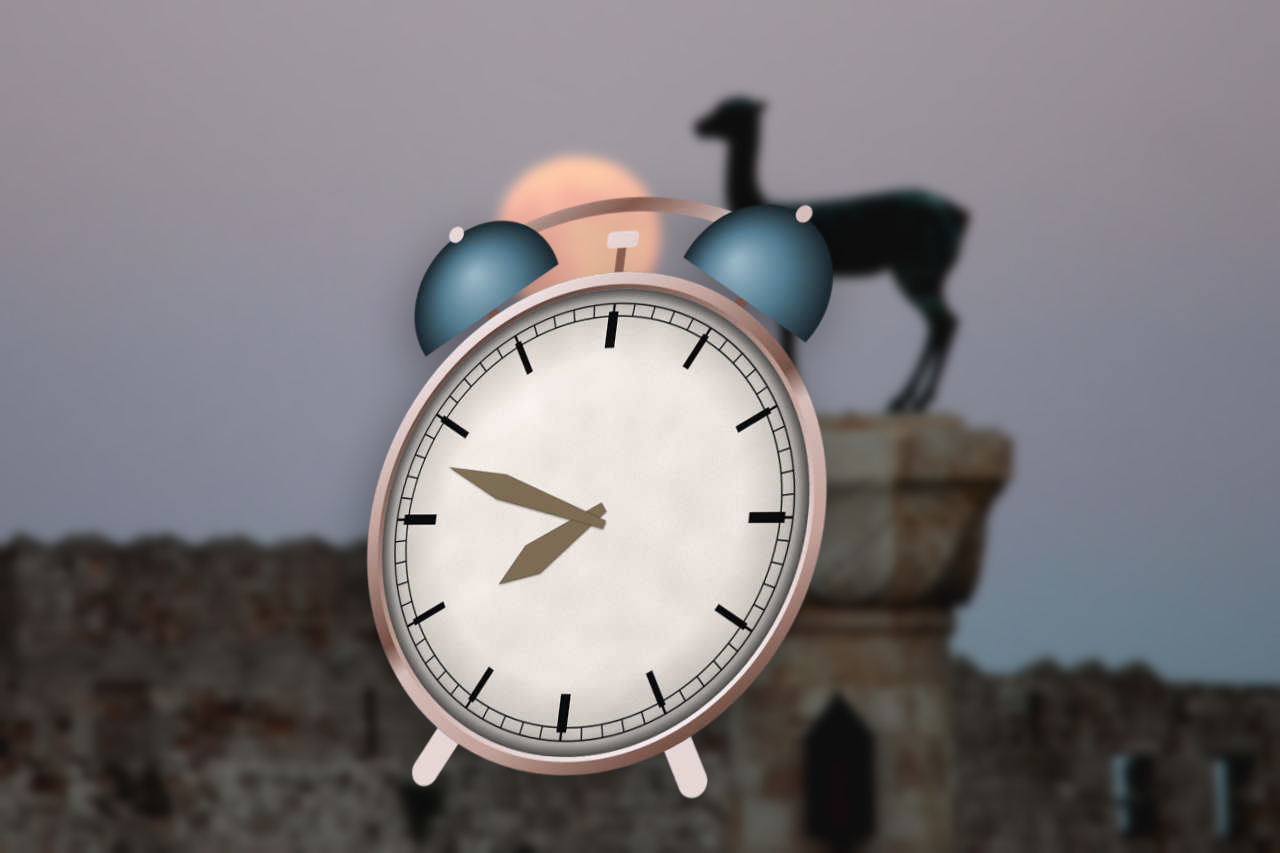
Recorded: 7:48
